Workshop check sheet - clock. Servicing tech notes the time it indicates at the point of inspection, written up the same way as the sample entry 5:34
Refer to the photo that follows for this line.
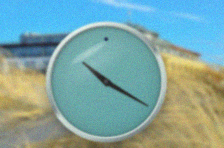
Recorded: 10:20
